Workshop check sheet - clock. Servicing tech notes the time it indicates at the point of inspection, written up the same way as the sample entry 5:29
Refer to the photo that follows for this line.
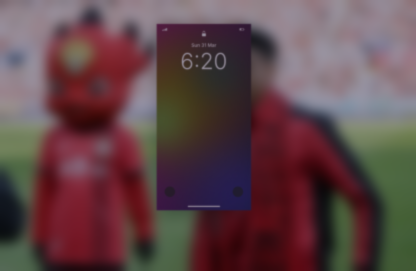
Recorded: 6:20
